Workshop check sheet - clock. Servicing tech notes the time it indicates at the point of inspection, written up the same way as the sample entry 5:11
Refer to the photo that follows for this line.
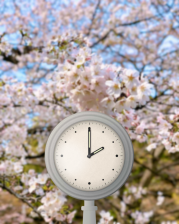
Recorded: 2:00
